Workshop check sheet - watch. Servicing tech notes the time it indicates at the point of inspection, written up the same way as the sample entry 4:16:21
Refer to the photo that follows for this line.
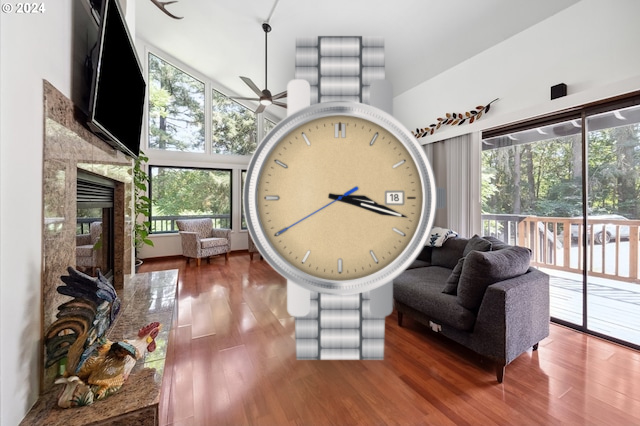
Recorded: 3:17:40
